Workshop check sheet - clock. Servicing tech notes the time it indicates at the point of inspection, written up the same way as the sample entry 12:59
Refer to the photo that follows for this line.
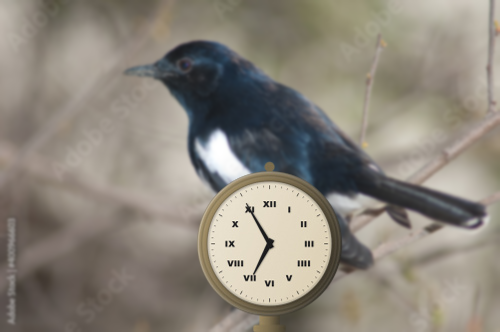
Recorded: 6:55
